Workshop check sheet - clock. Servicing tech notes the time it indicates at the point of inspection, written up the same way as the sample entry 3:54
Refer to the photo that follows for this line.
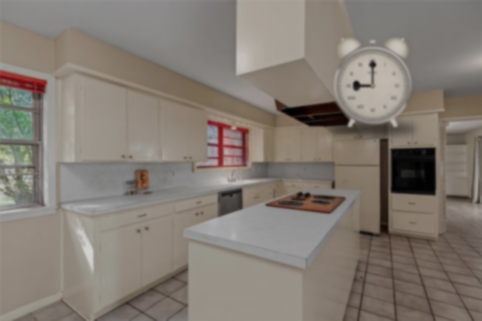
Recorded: 9:00
